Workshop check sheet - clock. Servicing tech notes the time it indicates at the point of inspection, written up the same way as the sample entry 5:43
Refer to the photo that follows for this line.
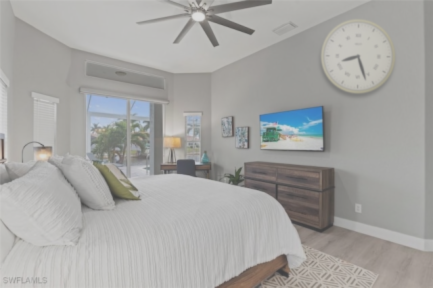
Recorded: 8:27
